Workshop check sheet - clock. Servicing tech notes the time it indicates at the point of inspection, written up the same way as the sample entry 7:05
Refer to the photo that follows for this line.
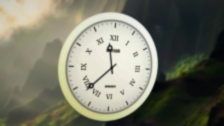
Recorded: 11:38
